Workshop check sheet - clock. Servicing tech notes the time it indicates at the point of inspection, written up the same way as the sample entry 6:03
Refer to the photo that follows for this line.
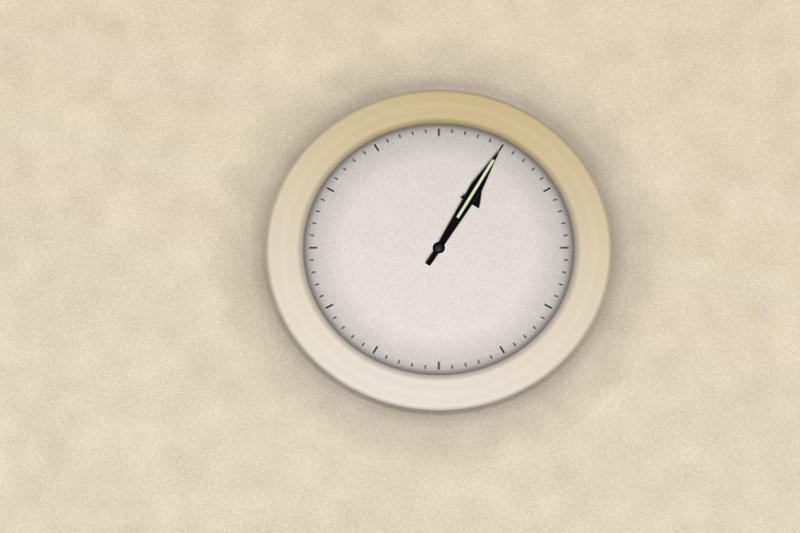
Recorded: 1:05
